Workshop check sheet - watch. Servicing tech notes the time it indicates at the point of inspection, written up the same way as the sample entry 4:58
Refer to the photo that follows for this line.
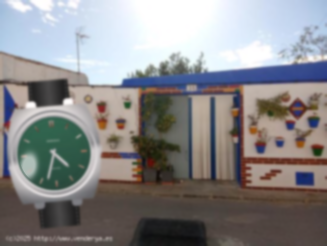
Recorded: 4:33
